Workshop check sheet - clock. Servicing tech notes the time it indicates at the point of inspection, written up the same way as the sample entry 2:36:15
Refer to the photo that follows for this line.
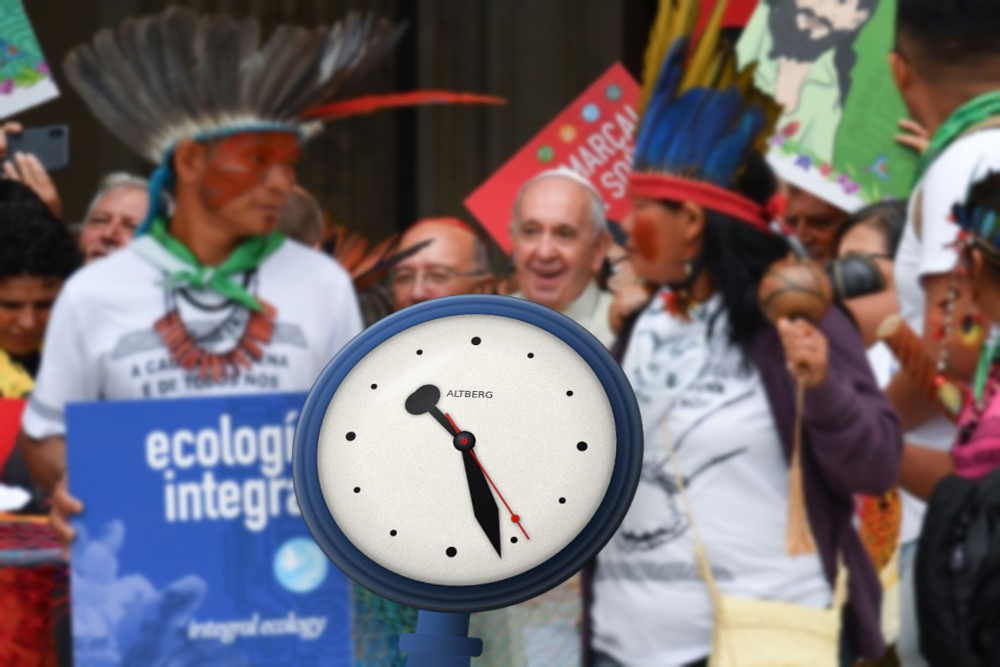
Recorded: 10:26:24
